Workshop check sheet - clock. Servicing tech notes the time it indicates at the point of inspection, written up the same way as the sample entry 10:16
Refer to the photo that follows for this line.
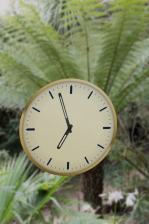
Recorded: 6:57
